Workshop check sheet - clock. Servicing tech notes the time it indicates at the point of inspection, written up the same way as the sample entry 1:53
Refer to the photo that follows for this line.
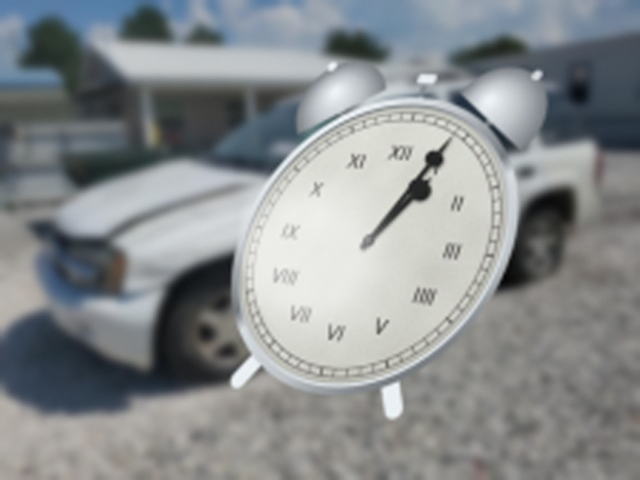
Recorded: 1:04
